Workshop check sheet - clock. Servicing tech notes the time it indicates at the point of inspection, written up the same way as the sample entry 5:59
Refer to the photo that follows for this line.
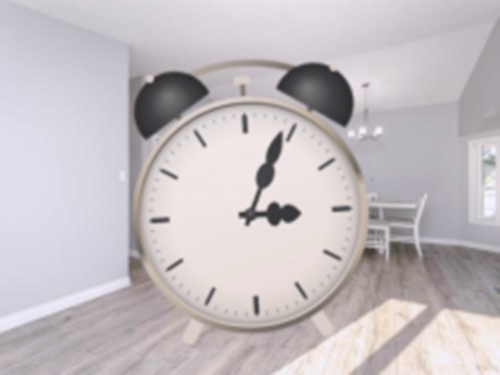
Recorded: 3:04
